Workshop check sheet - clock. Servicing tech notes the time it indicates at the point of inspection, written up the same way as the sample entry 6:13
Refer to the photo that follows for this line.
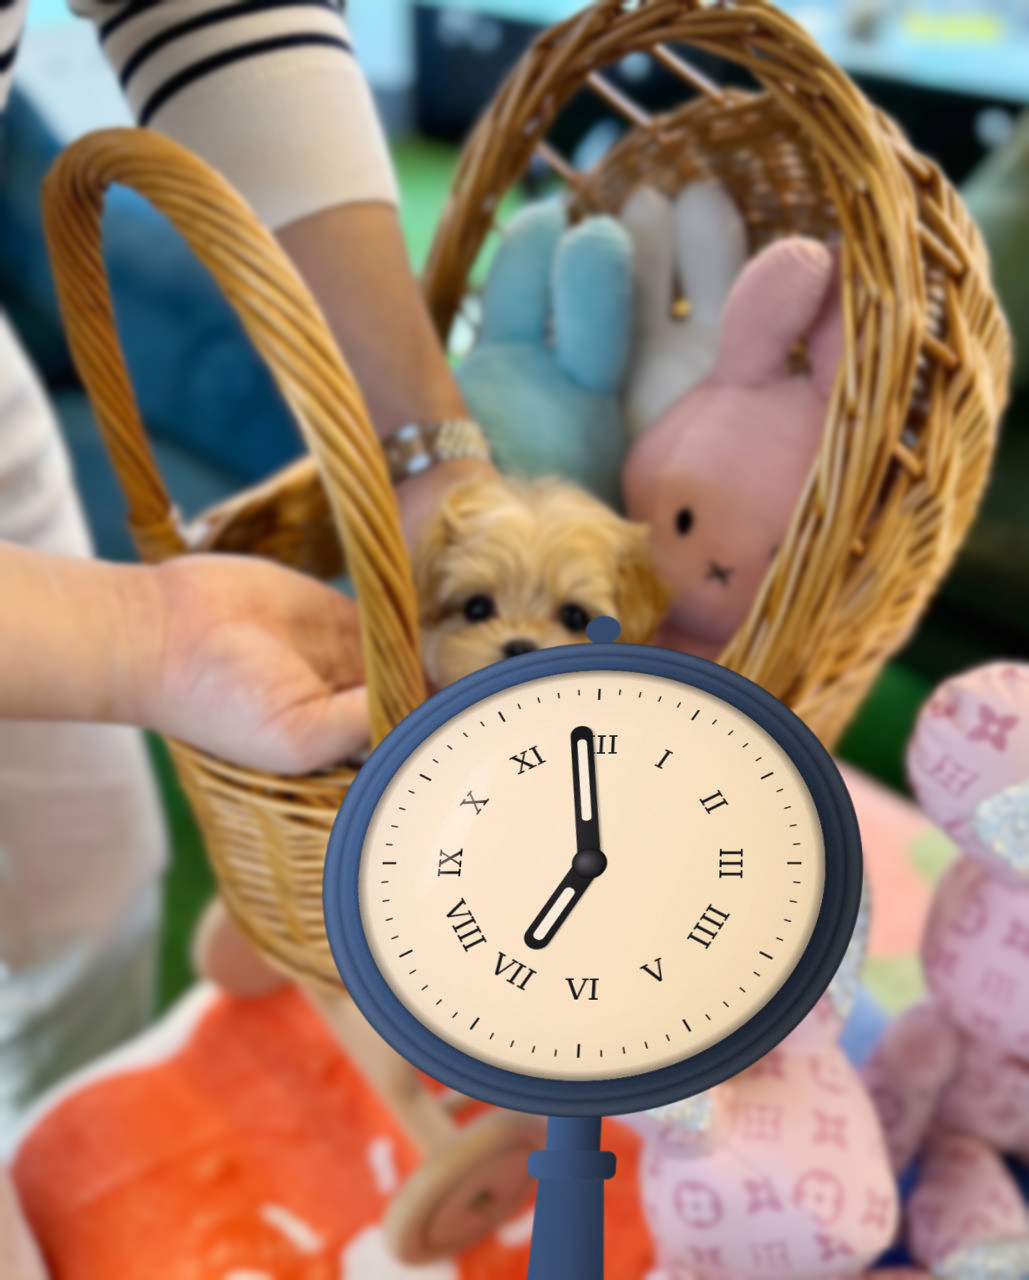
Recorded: 6:59
